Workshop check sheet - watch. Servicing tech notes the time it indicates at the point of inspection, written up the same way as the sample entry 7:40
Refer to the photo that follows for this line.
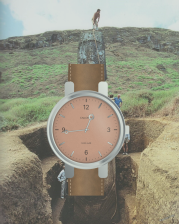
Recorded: 12:44
